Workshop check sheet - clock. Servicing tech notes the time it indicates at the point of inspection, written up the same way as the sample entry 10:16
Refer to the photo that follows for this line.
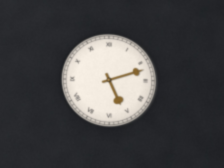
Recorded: 5:12
